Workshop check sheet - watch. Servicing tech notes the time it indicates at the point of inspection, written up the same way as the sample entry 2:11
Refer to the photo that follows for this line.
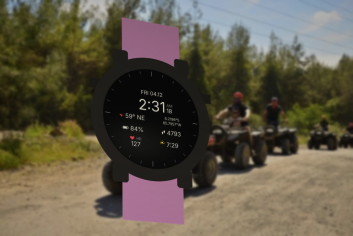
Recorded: 2:31
